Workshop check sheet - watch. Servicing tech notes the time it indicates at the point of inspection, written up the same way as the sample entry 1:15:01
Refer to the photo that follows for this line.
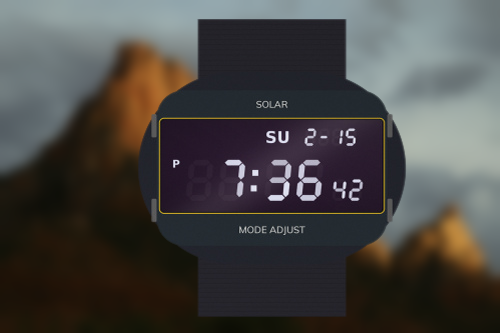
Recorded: 7:36:42
